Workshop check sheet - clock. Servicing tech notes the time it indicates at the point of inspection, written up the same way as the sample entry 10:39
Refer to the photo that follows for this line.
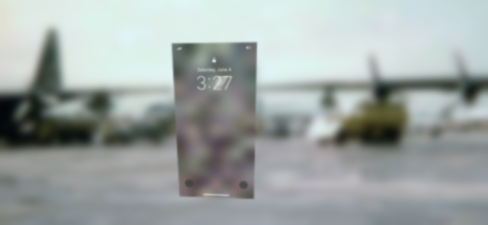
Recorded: 3:27
